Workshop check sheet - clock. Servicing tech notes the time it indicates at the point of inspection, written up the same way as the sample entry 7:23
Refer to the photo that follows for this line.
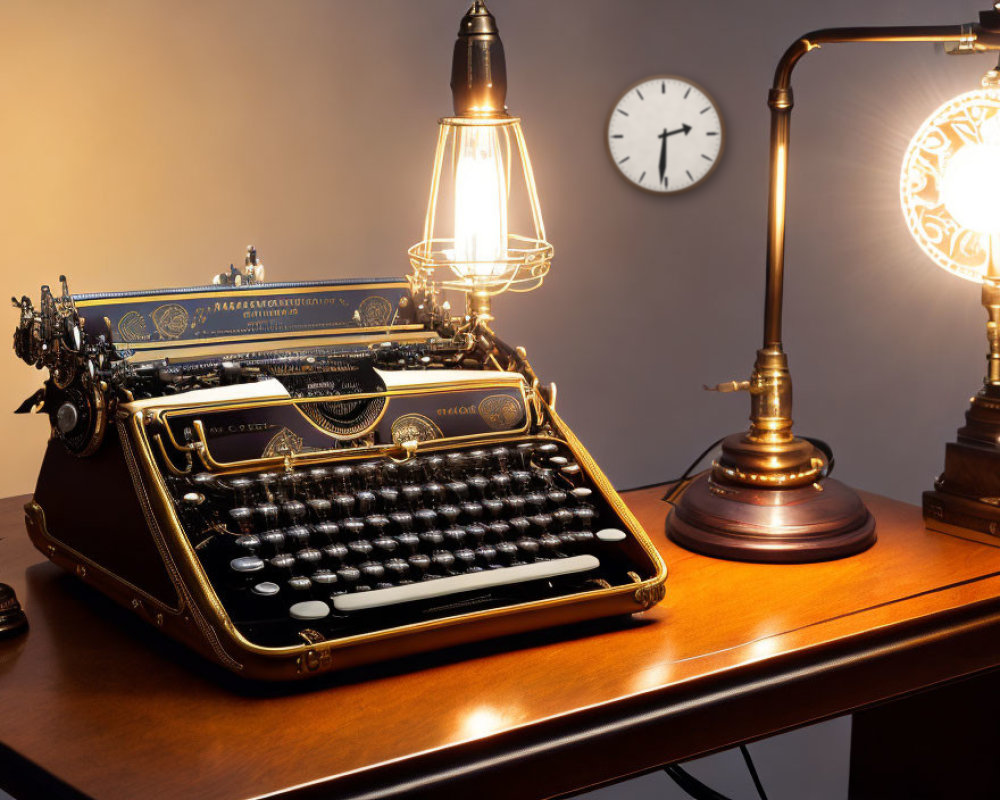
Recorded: 2:31
